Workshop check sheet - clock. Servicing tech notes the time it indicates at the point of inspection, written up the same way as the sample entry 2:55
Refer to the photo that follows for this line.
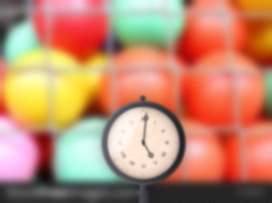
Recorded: 5:01
